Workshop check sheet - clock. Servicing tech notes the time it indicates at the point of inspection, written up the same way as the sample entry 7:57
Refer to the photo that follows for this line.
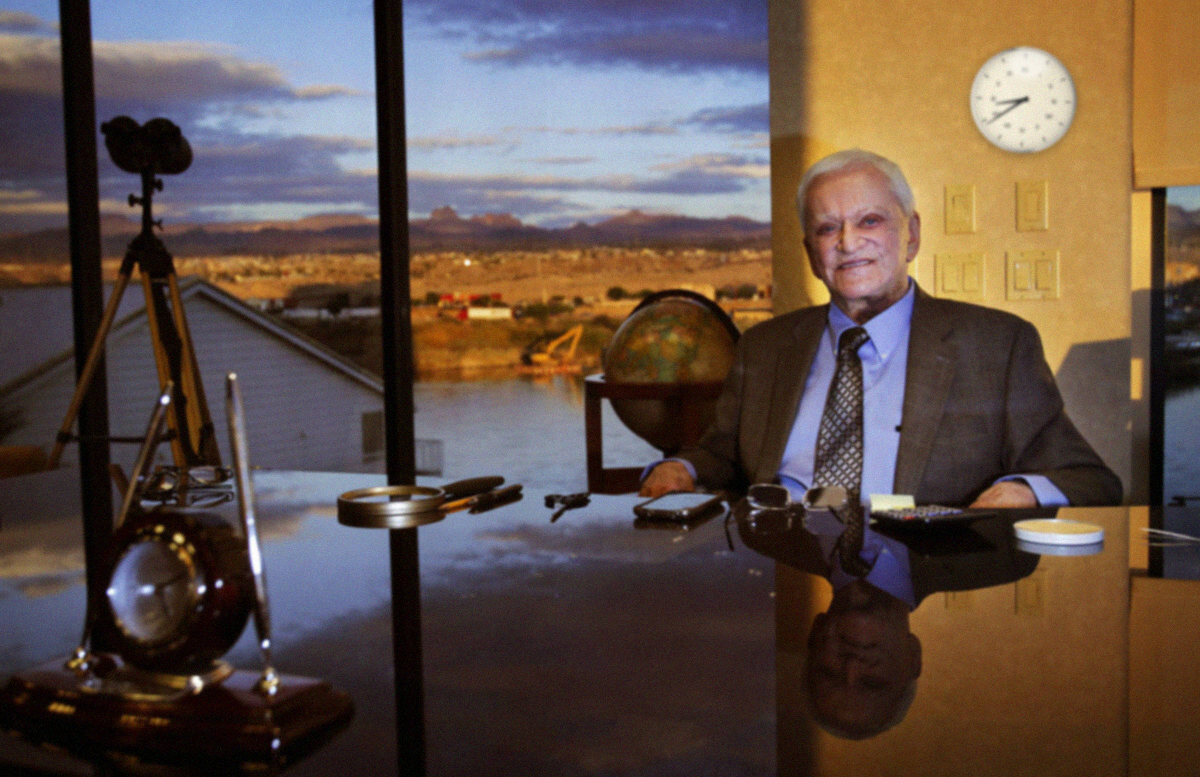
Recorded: 8:39
